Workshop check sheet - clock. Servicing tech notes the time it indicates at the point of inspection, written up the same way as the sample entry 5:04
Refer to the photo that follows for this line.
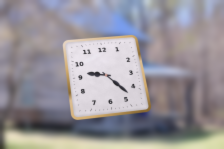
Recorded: 9:23
